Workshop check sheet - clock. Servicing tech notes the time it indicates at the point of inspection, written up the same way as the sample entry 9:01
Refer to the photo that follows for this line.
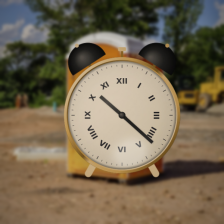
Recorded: 10:22
